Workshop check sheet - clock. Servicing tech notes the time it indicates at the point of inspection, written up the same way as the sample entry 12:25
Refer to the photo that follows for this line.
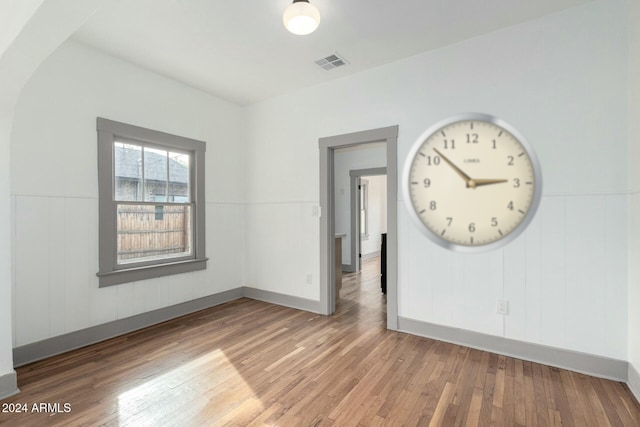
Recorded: 2:52
